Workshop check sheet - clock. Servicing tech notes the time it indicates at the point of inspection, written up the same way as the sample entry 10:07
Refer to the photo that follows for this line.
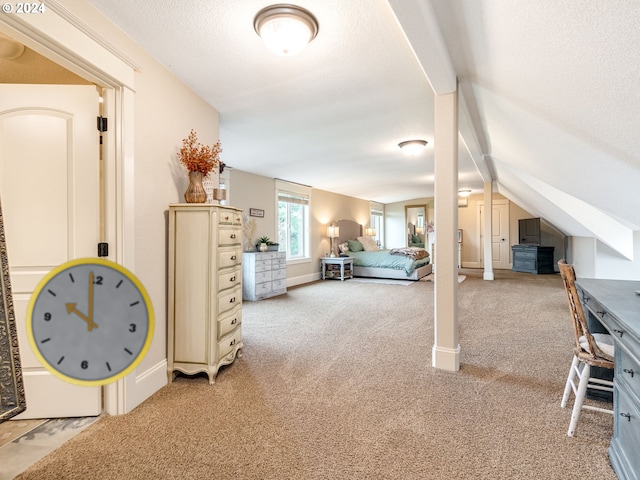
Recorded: 9:59
